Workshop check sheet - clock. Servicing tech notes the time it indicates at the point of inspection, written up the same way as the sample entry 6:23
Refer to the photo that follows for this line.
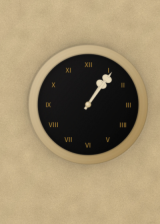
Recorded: 1:06
